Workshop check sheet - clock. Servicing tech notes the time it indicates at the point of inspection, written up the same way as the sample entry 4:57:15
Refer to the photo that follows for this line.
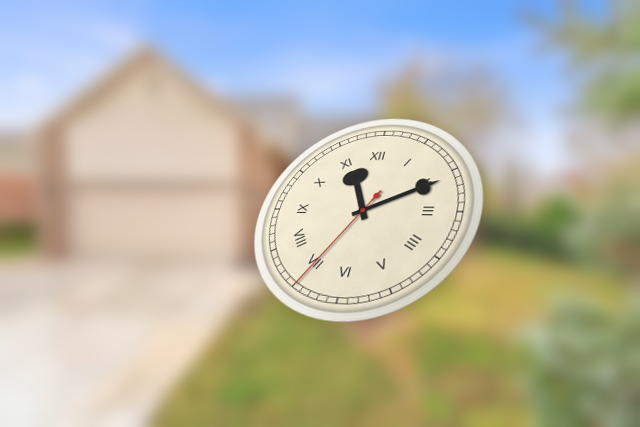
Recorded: 11:10:35
